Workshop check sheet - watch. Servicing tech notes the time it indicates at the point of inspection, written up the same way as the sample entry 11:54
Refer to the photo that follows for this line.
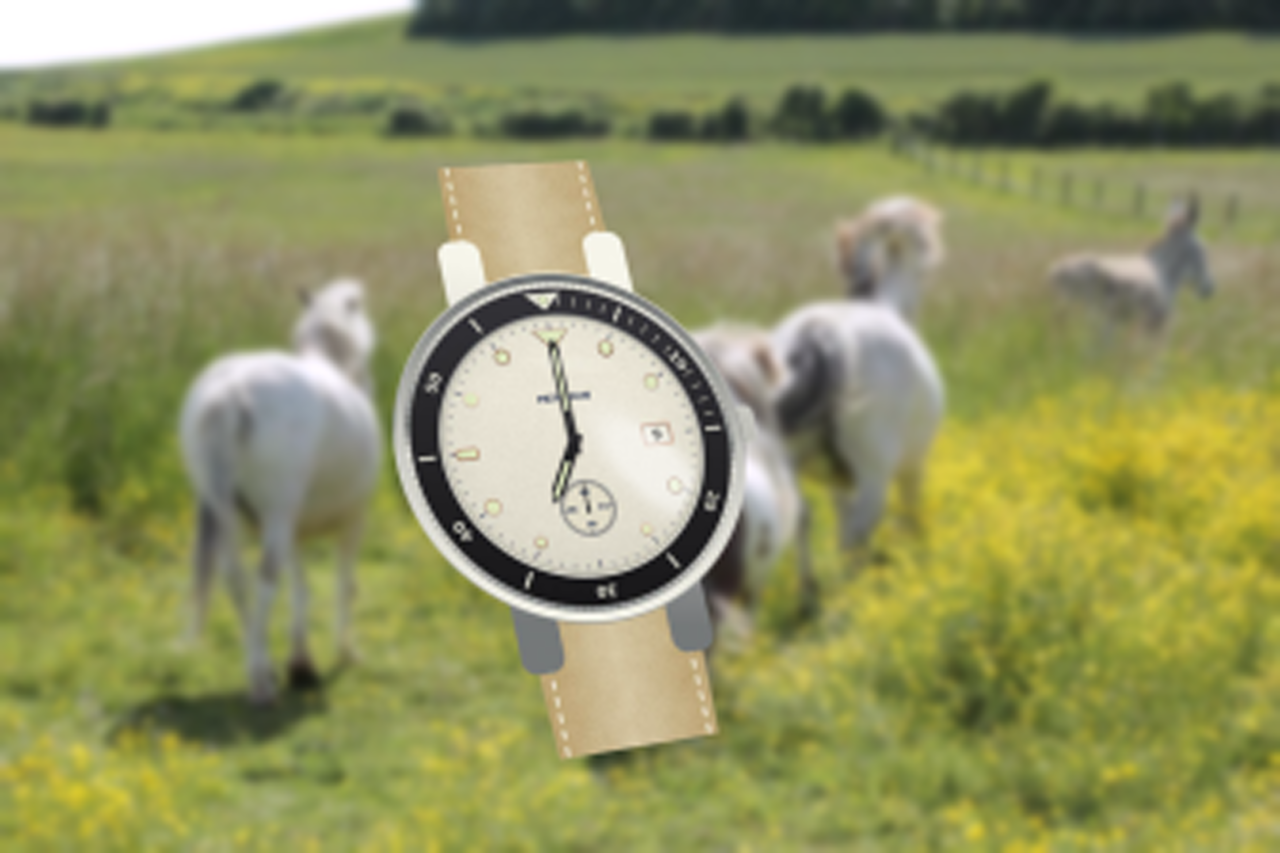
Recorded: 7:00
